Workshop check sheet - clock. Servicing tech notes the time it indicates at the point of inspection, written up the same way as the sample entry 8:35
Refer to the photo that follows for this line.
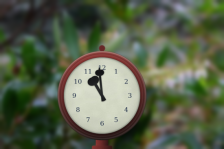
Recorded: 10:59
